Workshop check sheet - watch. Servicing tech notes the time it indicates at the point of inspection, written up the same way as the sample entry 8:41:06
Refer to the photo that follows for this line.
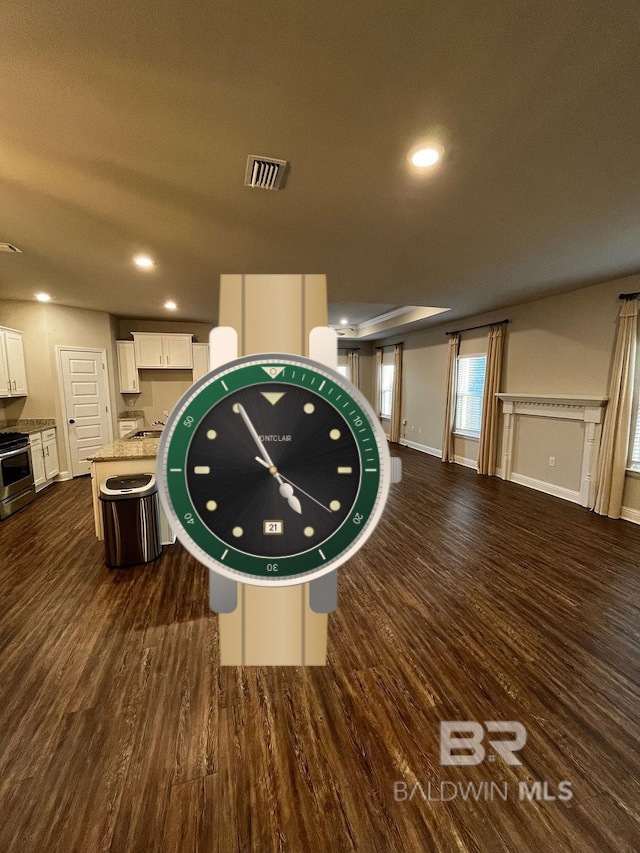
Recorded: 4:55:21
